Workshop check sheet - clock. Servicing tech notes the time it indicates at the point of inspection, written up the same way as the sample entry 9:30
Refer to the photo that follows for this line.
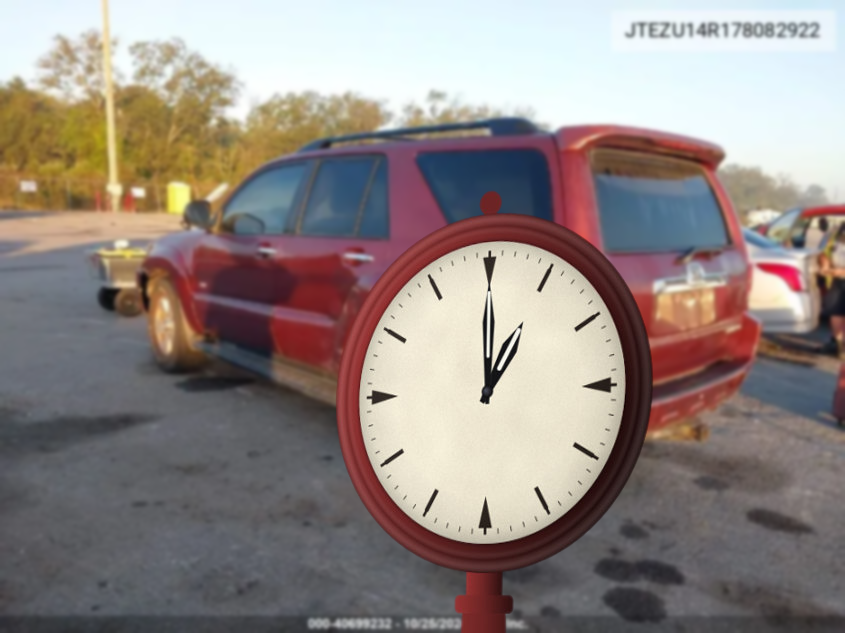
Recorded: 1:00
